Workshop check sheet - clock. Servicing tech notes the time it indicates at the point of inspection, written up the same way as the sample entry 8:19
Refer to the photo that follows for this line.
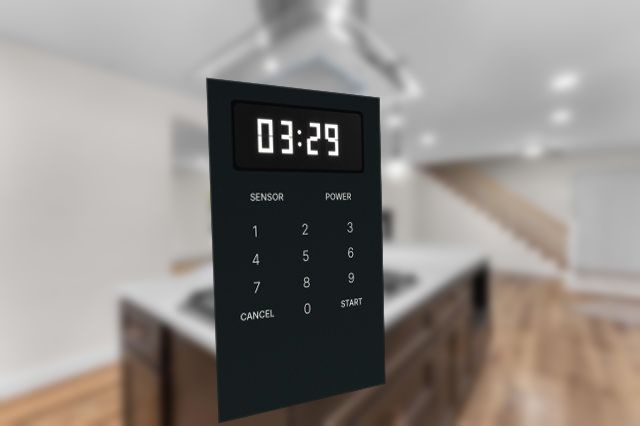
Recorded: 3:29
